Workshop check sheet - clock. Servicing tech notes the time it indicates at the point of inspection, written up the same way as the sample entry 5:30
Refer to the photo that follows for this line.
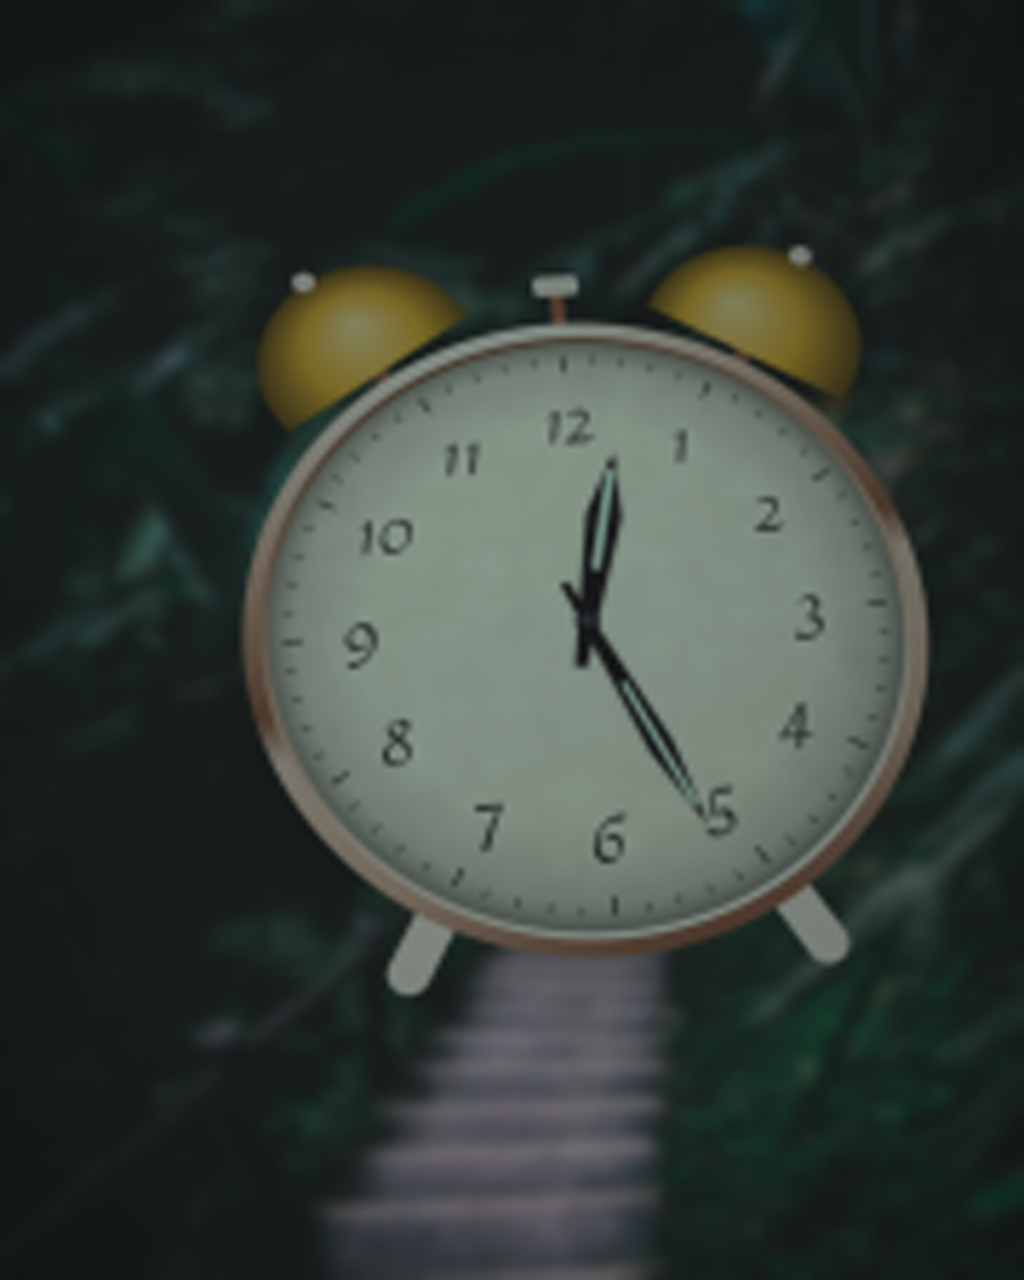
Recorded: 12:26
